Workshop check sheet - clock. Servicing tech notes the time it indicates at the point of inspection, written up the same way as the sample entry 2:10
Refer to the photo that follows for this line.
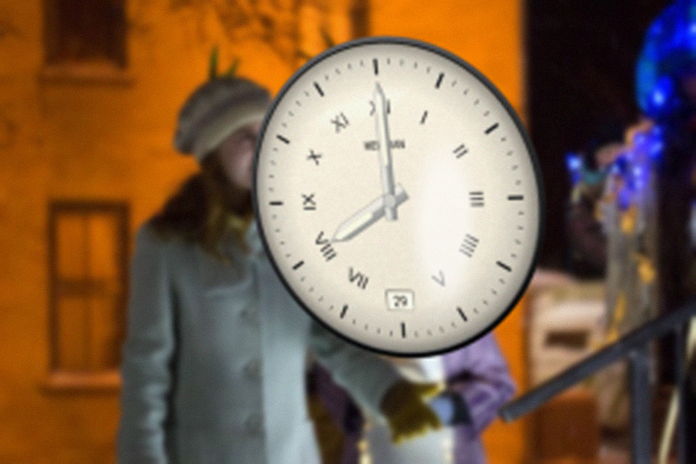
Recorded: 8:00
